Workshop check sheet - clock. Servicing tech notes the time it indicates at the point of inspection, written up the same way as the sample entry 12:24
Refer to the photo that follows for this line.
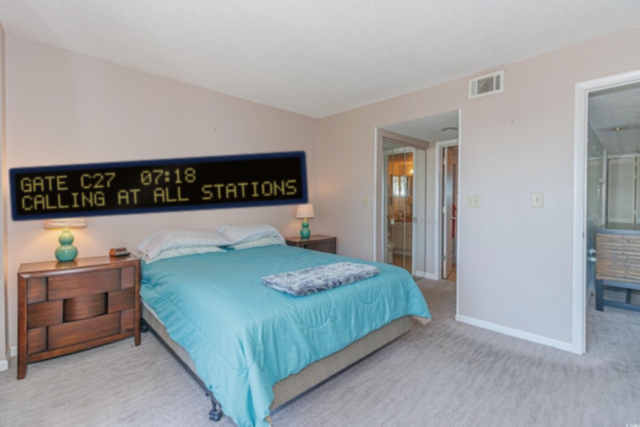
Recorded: 7:18
